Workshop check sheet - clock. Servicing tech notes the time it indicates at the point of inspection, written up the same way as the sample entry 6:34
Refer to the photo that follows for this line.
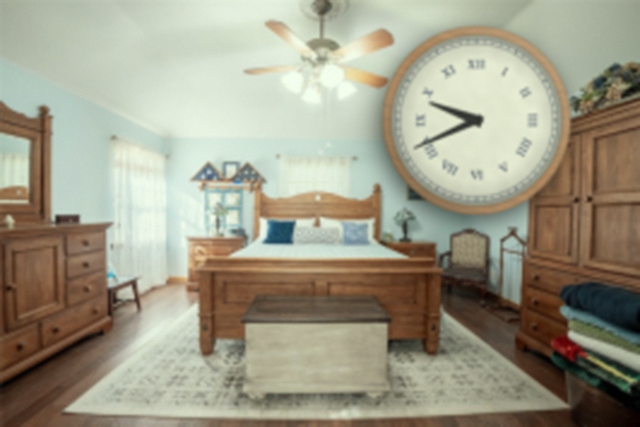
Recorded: 9:41
